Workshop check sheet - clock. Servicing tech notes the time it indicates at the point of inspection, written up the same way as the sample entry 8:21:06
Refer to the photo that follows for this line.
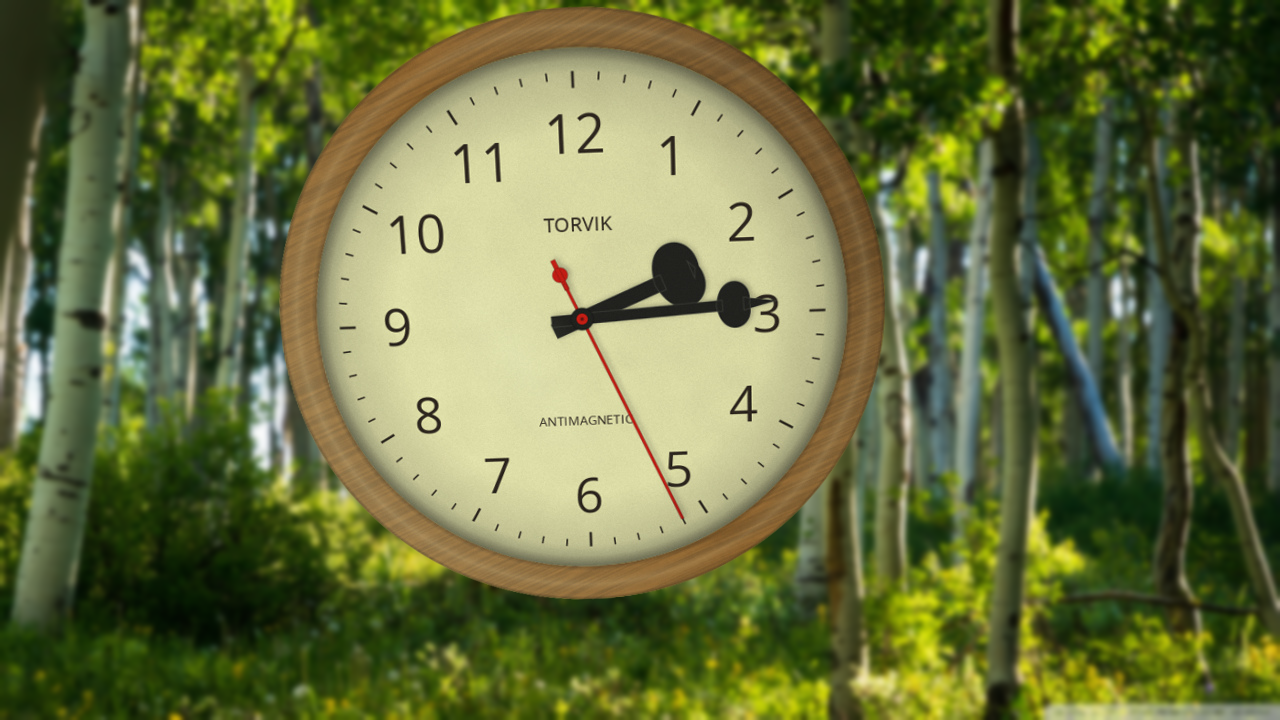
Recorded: 2:14:26
